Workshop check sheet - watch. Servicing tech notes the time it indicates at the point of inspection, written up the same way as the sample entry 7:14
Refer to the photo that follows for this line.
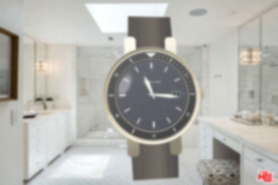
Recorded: 11:16
